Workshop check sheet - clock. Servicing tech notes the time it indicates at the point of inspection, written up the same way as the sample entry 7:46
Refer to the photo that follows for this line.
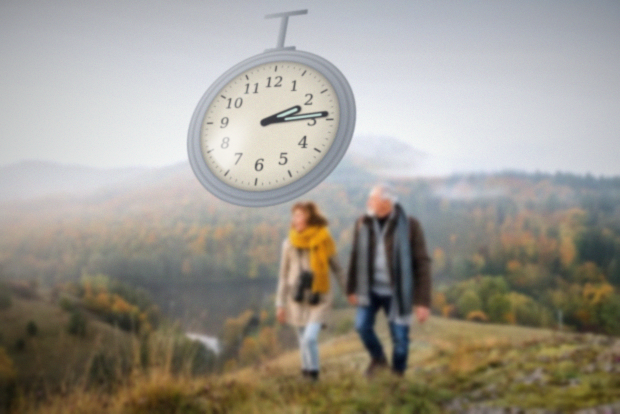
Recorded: 2:14
